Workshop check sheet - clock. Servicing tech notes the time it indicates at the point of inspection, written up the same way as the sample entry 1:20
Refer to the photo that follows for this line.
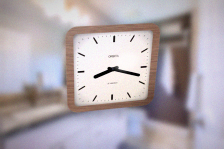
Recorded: 8:18
